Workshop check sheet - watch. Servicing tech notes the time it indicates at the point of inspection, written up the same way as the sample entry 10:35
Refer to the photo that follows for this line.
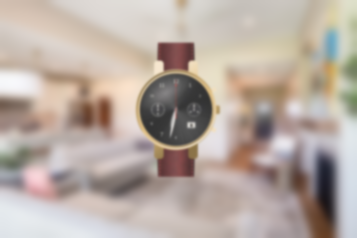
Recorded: 6:32
